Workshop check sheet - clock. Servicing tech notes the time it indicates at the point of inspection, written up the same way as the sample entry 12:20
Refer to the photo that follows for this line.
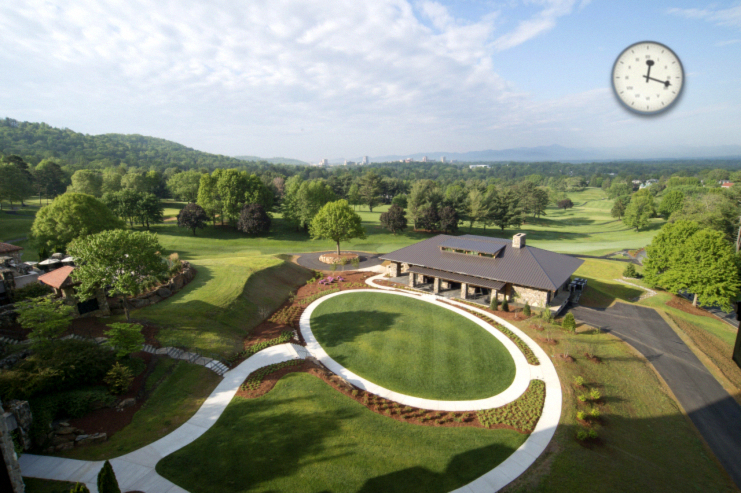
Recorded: 12:18
